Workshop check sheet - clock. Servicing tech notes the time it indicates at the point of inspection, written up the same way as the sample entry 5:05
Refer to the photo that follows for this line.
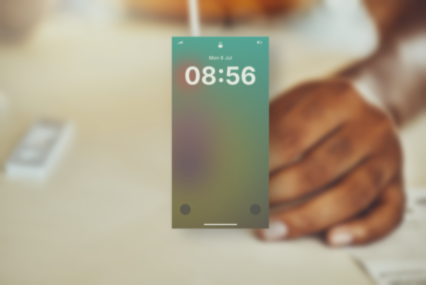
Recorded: 8:56
